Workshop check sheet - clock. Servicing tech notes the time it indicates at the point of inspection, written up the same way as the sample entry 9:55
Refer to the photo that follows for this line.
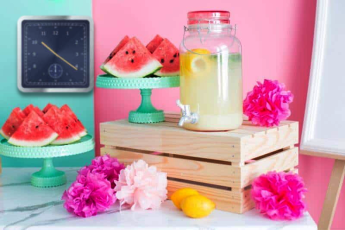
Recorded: 10:21
